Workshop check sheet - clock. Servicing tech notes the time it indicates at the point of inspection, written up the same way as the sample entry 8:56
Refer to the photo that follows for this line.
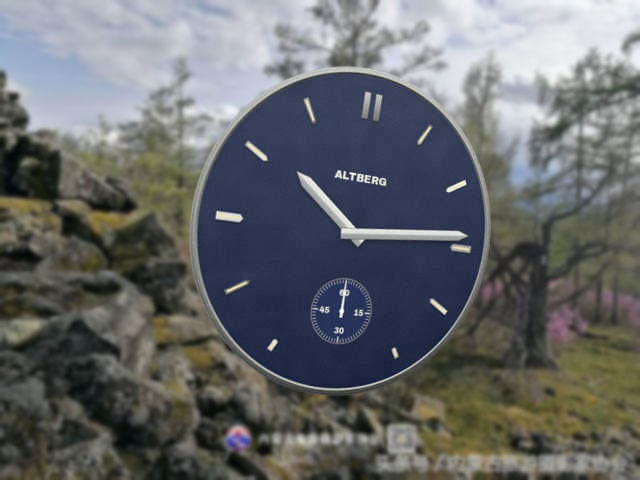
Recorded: 10:14
